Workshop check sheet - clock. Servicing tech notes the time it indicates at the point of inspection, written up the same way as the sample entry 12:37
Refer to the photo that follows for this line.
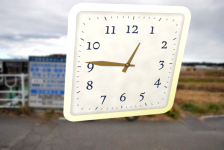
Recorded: 12:46
